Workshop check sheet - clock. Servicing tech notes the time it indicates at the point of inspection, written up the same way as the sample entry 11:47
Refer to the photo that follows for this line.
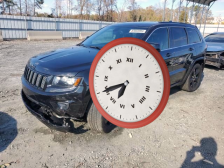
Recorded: 6:40
